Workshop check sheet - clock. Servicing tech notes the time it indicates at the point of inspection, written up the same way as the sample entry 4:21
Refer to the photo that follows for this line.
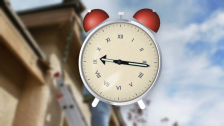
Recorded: 9:16
